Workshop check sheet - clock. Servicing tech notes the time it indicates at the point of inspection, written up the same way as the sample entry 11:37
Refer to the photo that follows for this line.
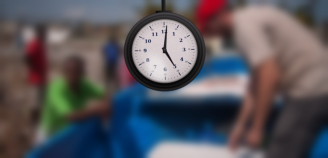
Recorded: 5:01
